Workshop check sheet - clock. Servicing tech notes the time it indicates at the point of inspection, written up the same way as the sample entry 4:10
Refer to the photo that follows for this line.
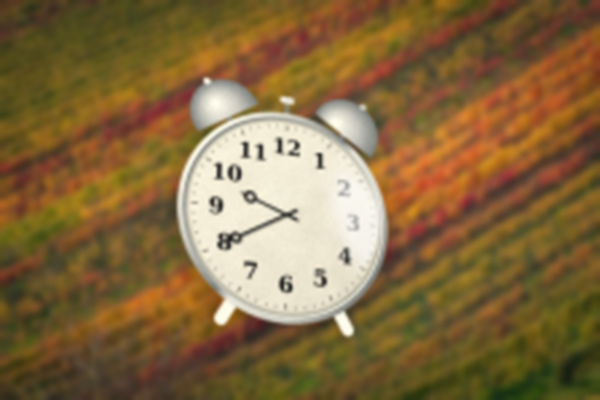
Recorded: 9:40
